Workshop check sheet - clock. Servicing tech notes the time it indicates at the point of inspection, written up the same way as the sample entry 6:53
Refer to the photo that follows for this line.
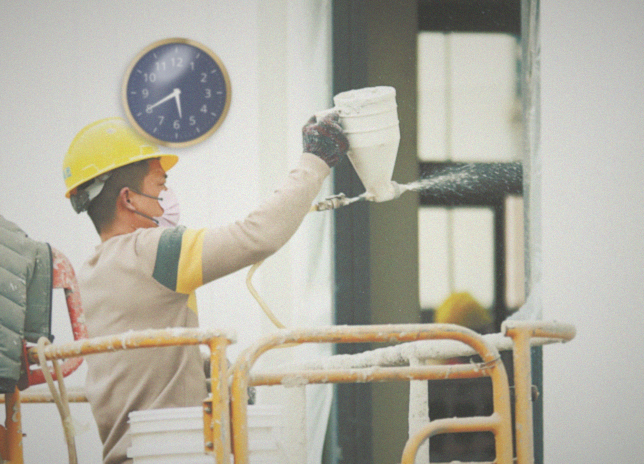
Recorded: 5:40
